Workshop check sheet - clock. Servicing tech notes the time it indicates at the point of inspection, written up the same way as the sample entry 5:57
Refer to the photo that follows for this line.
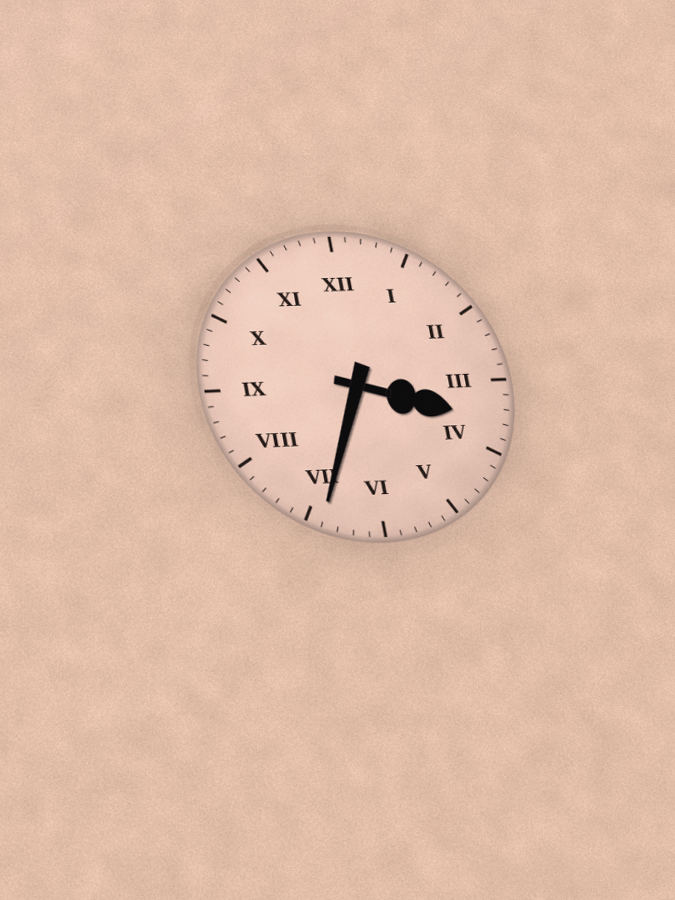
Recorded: 3:34
